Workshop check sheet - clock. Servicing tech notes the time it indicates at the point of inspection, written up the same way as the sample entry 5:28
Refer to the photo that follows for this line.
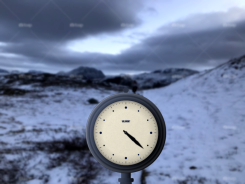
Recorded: 4:22
